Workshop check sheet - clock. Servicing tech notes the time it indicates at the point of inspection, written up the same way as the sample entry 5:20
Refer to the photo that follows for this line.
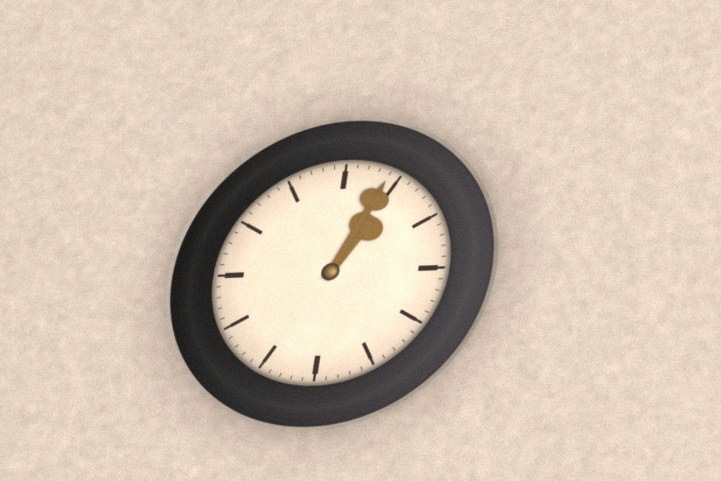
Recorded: 1:04
